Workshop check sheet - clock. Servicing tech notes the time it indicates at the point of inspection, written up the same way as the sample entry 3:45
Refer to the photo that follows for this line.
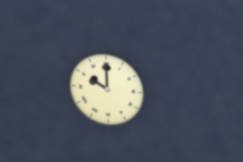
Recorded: 10:00
